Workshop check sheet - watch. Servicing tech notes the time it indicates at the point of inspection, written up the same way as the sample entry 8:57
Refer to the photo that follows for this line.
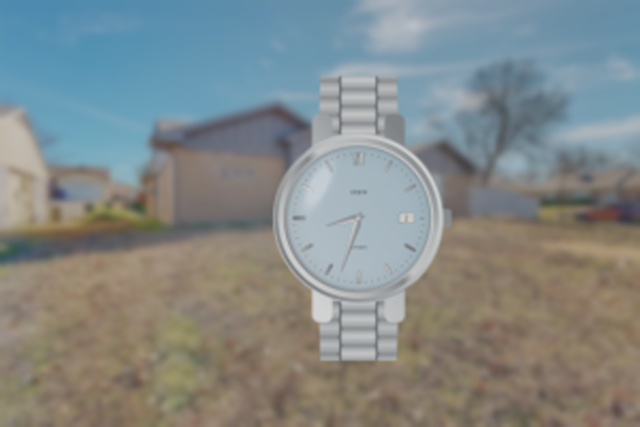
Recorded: 8:33
